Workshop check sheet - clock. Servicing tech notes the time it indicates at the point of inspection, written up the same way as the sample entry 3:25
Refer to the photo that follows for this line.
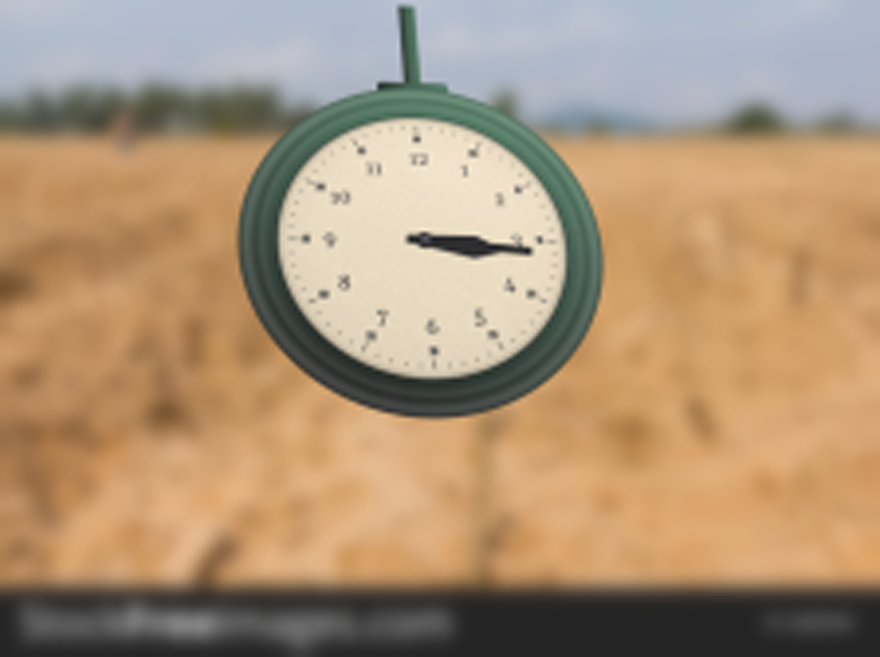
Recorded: 3:16
